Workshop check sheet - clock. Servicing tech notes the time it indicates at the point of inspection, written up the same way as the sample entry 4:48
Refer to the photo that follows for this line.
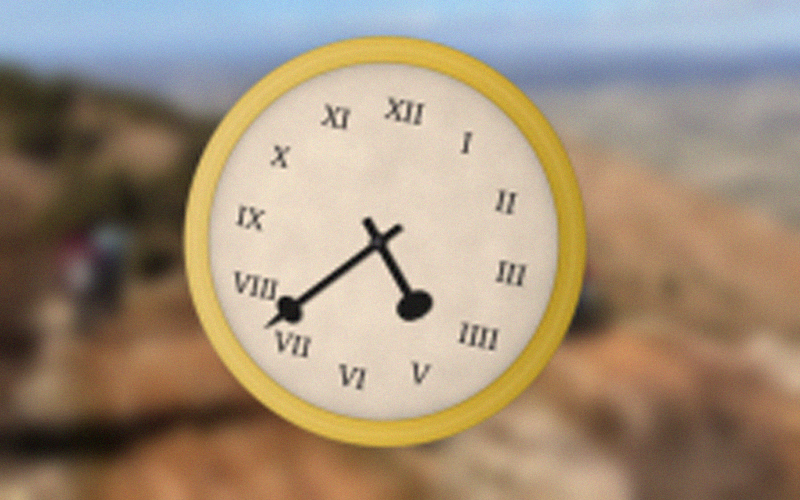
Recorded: 4:37
